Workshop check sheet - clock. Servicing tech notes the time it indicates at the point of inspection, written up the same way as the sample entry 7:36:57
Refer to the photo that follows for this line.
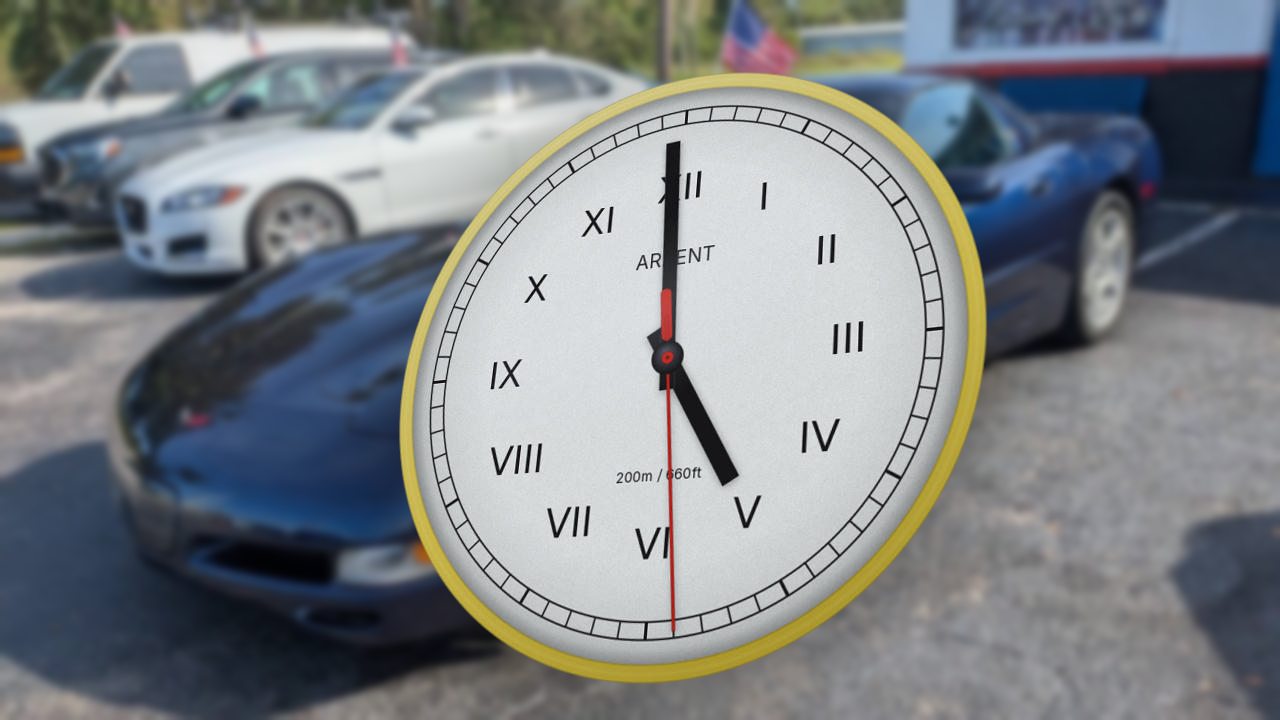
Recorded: 4:59:29
